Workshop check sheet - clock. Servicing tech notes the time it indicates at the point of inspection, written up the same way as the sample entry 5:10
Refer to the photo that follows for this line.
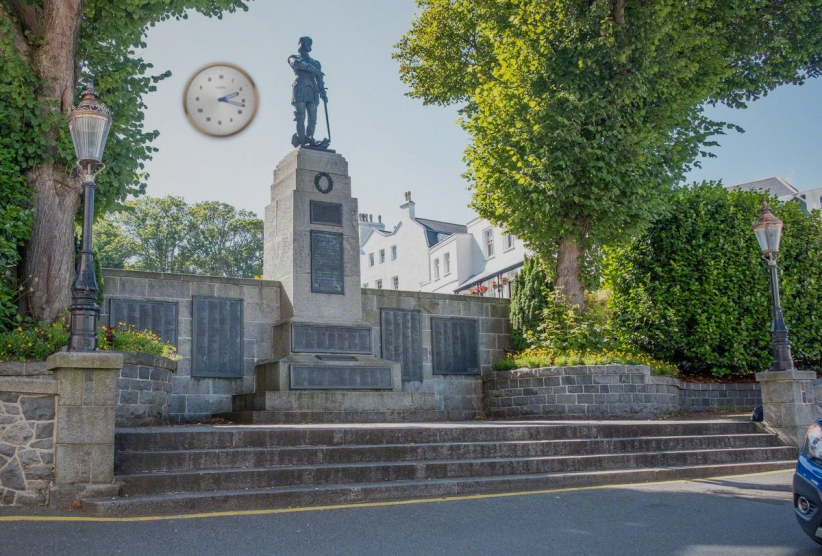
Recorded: 2:17
